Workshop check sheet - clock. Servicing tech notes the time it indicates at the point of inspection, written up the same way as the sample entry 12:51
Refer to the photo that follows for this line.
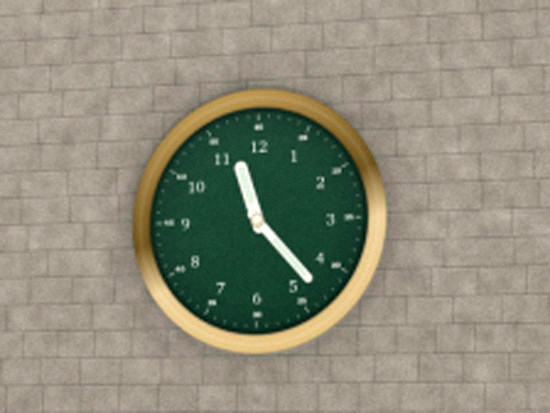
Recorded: 11:23
